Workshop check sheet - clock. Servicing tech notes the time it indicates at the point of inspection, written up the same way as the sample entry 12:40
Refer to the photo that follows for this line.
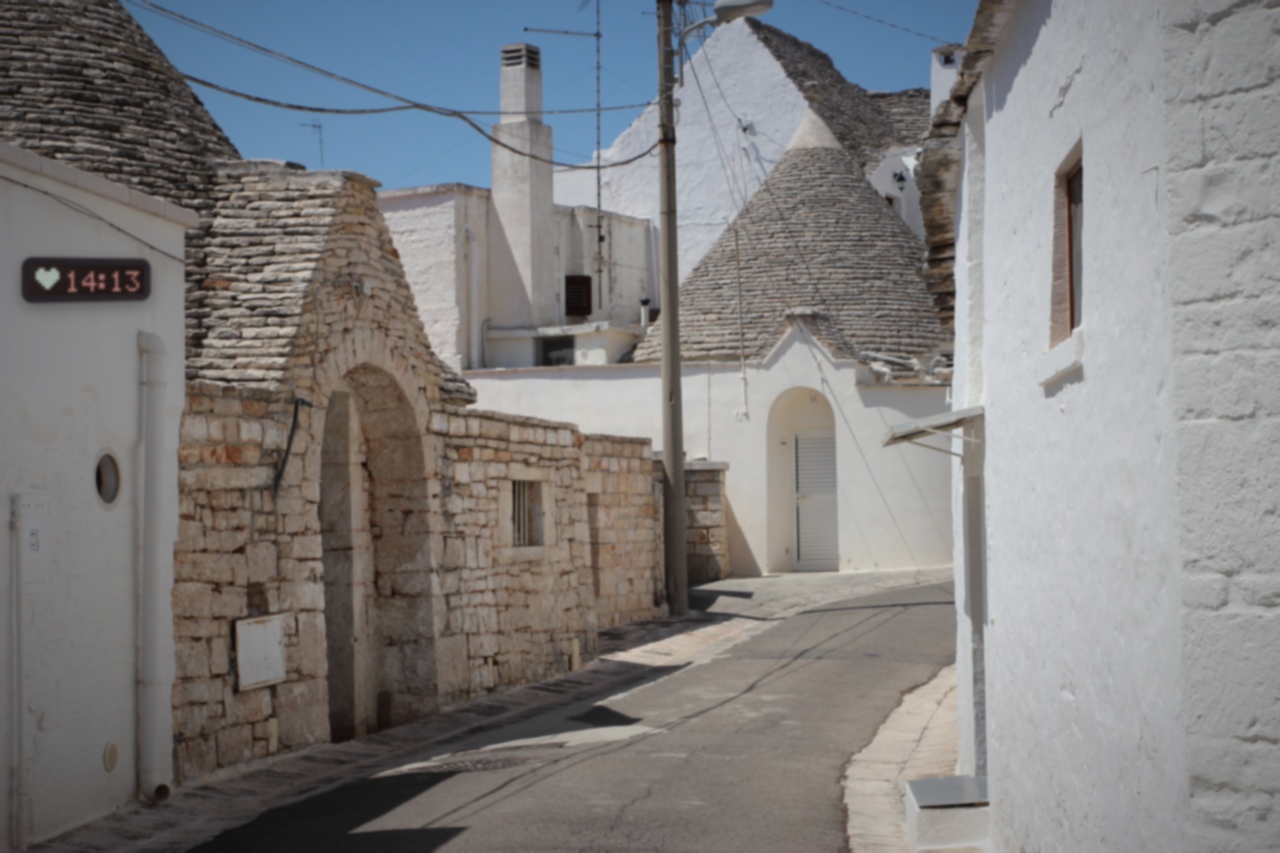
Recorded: 14:13
